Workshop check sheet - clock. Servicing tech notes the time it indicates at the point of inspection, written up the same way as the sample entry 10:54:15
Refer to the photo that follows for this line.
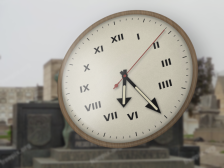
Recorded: 6:25:09
